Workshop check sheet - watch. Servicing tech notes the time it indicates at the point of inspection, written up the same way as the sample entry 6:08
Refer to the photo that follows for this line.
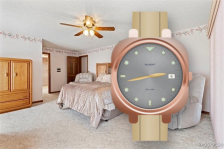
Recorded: 2:43
